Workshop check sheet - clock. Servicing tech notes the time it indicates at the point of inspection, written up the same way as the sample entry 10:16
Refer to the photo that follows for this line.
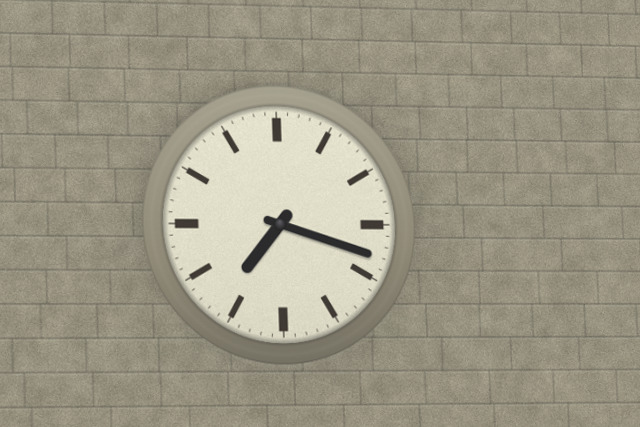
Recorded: 7:18
